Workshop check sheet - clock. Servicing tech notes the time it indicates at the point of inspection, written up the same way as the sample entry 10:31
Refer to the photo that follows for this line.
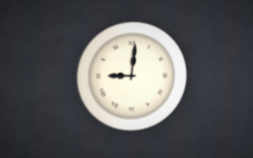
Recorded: 9:01
